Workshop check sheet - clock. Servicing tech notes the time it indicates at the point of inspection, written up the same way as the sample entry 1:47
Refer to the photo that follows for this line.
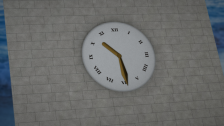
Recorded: 10:29
